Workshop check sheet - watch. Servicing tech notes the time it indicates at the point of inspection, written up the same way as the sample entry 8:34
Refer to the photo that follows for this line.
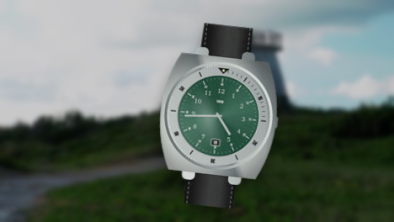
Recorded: 4:44
